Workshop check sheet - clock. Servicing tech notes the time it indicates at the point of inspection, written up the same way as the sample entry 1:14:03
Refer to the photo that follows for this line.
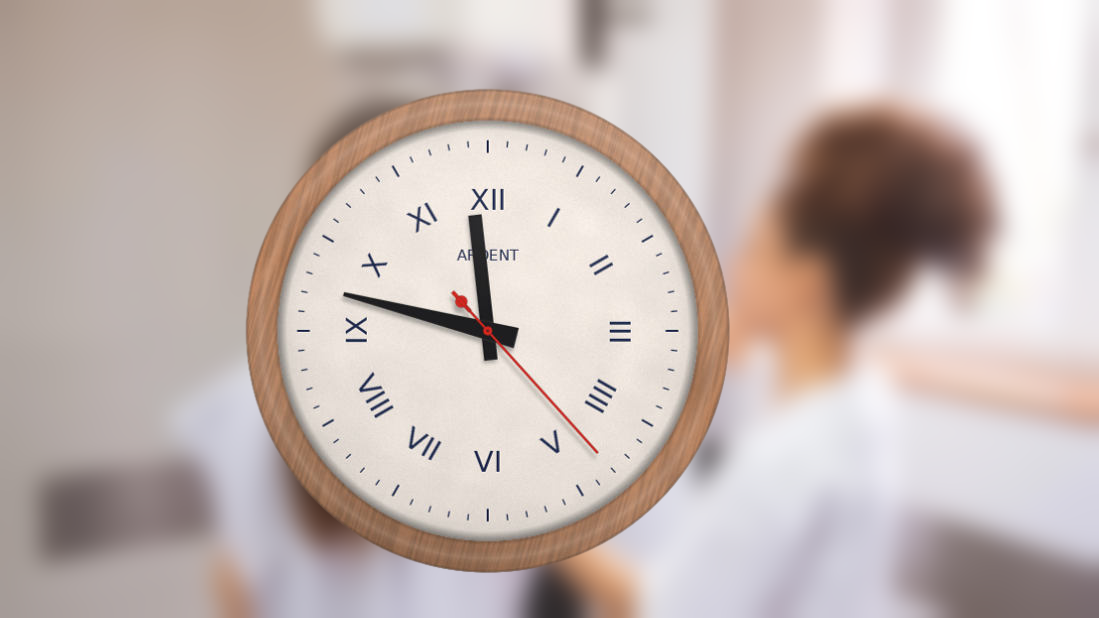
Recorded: 11:47:23
